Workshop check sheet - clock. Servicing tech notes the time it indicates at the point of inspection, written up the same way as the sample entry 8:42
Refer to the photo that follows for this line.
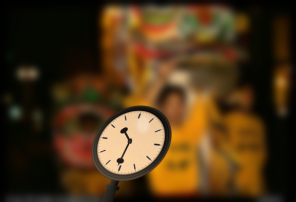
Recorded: 10:31
